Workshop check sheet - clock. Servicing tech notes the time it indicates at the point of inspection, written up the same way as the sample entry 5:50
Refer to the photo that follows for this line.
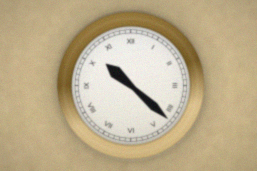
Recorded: 10:22
